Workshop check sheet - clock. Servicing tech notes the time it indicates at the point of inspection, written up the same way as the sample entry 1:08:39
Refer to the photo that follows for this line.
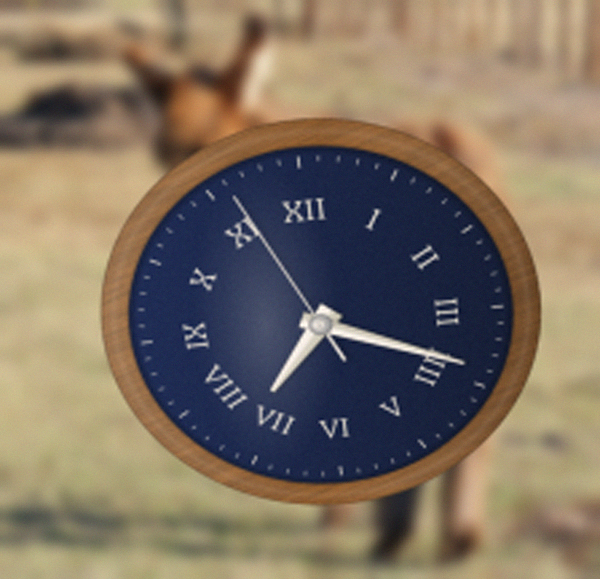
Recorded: 7:18:56
